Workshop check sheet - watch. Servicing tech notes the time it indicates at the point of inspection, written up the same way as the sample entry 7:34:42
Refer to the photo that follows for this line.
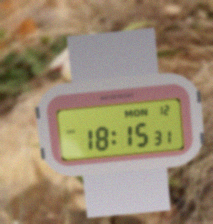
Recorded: 18:15:31
